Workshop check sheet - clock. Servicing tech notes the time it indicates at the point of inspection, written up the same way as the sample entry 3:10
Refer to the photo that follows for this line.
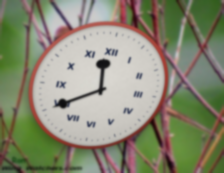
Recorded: 11:40
